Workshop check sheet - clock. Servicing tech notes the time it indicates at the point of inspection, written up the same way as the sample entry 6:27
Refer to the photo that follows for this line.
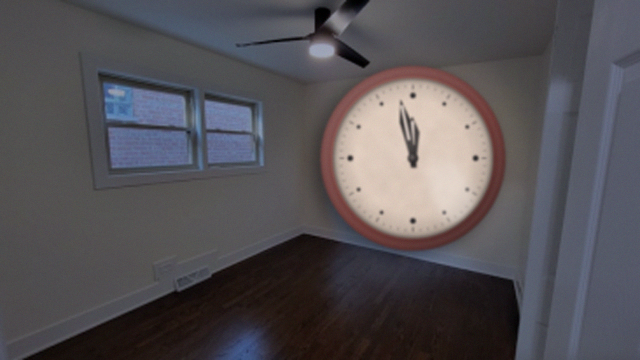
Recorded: 11:58
